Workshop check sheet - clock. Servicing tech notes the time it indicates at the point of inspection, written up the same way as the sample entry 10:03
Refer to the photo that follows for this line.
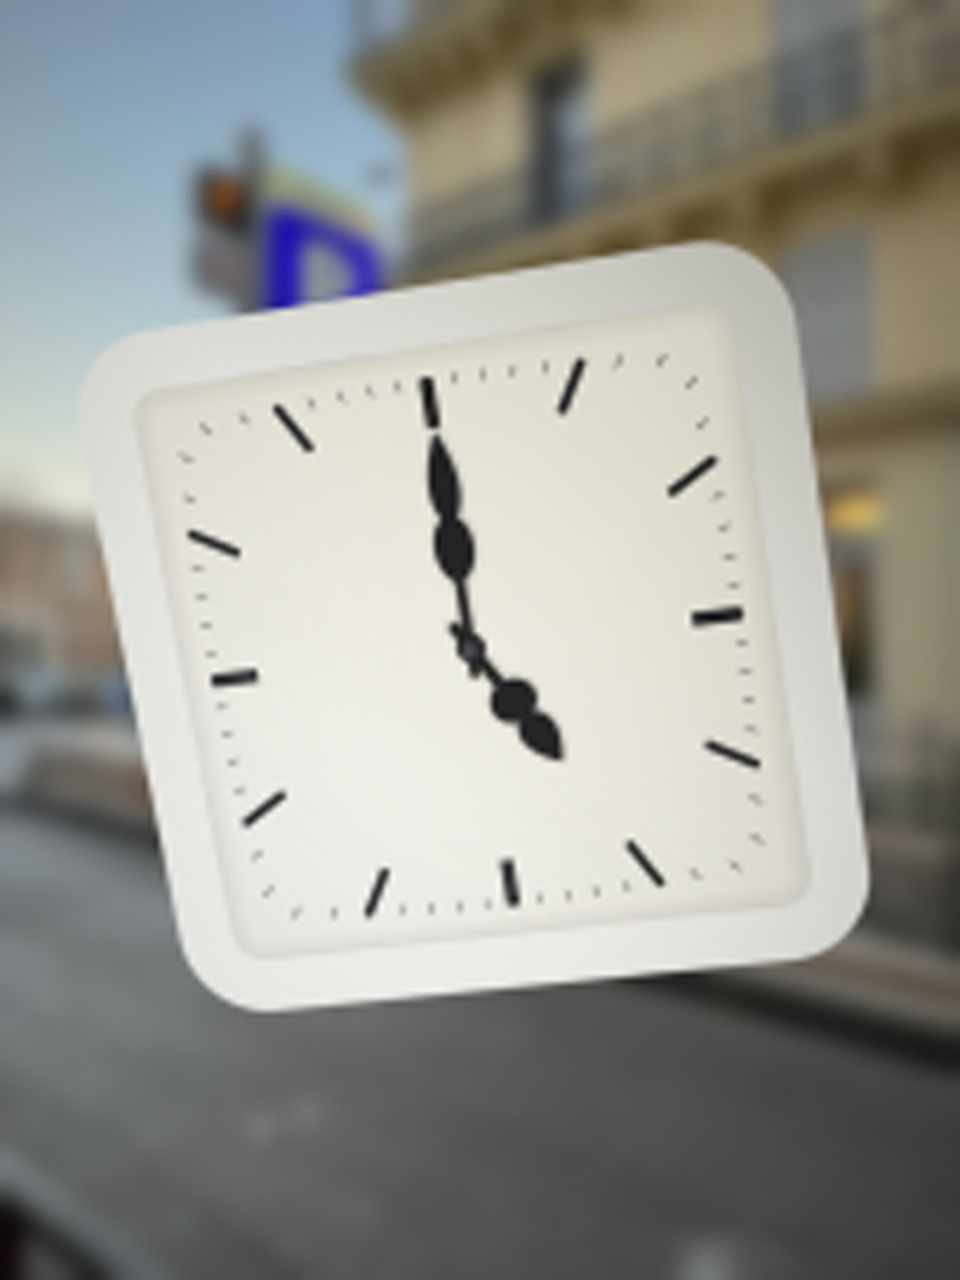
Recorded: 5:00
